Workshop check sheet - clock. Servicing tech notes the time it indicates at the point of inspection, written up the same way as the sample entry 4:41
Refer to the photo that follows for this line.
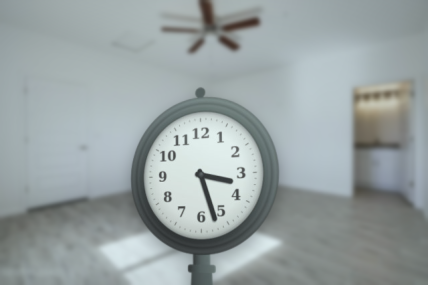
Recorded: 3:27
